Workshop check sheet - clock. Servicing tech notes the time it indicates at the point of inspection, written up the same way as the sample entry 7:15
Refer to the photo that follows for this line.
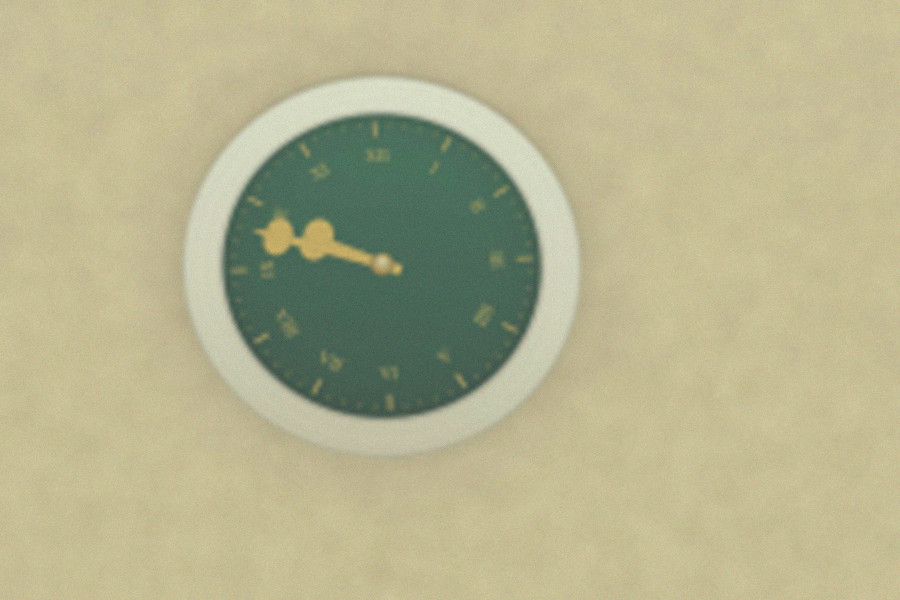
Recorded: 9:48
